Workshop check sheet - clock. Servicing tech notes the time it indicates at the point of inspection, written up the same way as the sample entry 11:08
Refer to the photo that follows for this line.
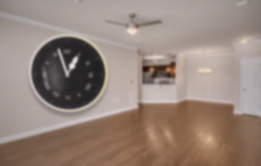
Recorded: 12:57
